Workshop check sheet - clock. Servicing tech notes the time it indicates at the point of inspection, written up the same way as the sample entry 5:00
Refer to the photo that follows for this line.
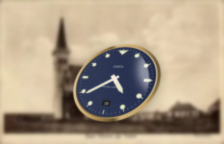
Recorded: 4:39
